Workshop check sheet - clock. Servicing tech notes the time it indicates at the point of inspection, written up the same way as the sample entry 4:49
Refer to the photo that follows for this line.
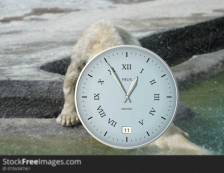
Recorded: 12:55
